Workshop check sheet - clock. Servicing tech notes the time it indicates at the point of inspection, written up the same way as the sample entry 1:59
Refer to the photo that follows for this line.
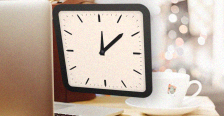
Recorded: 12:08
